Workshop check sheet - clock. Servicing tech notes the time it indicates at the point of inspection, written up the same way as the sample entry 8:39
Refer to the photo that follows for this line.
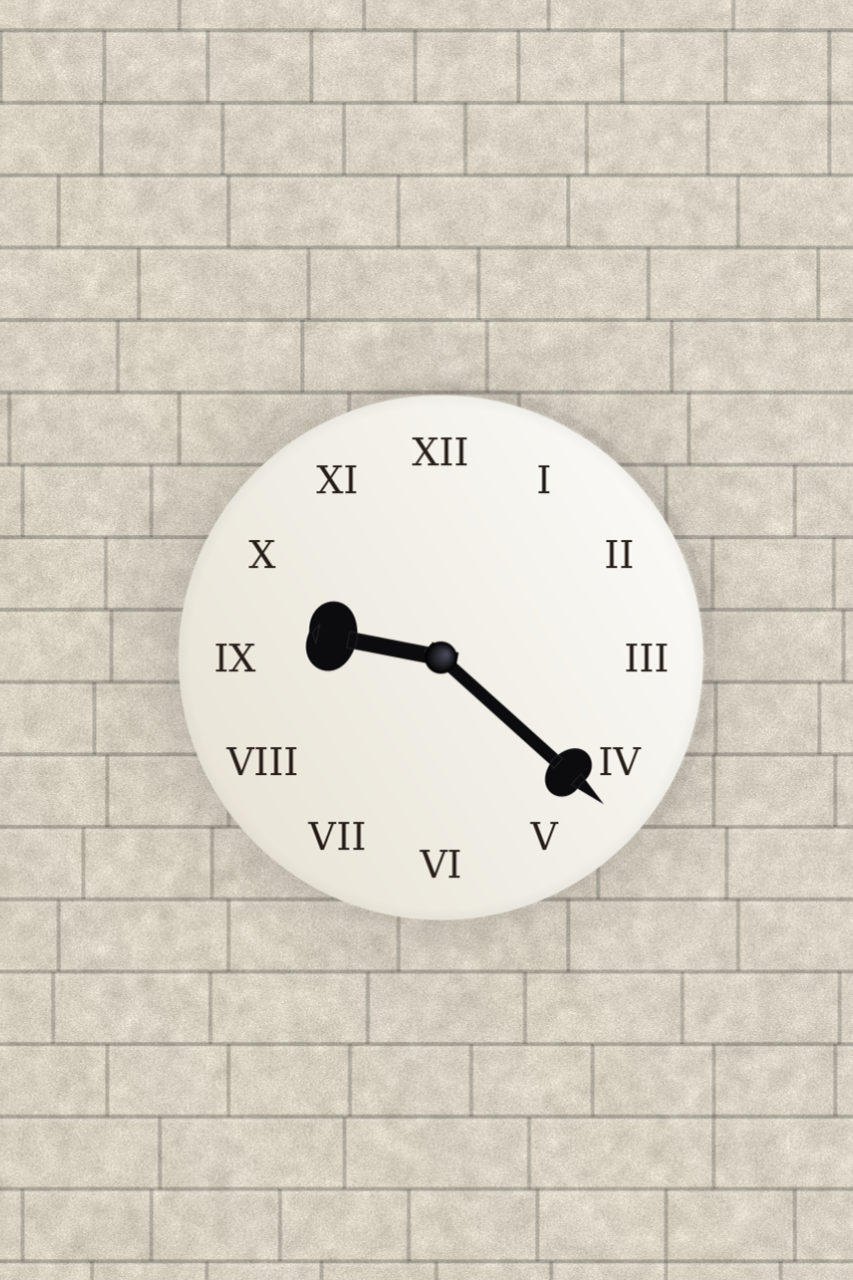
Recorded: 9:22
